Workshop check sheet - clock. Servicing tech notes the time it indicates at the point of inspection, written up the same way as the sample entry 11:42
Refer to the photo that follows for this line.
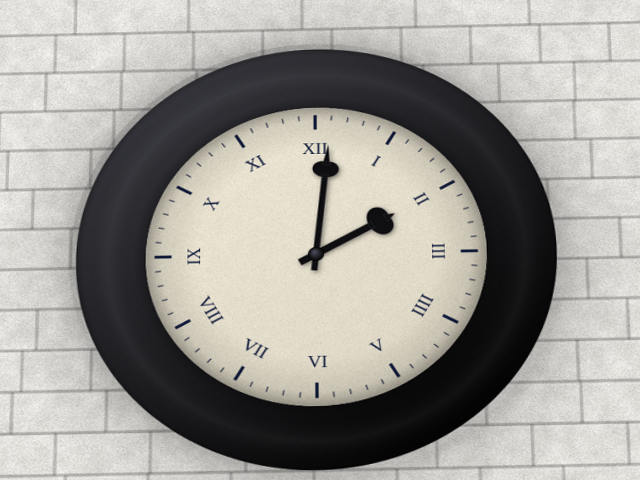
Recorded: 2:01
